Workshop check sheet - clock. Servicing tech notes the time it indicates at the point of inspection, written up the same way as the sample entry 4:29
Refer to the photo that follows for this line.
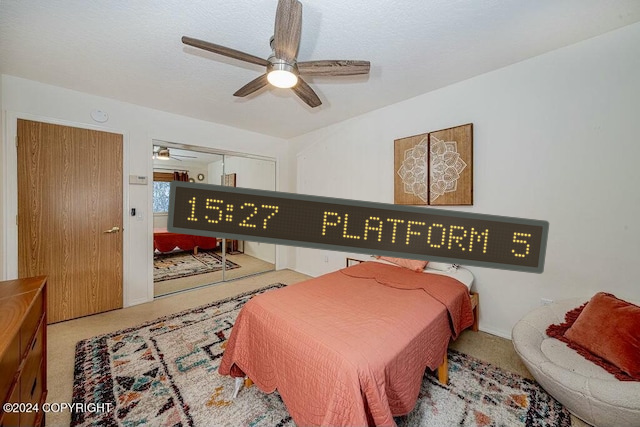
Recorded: 15:27
